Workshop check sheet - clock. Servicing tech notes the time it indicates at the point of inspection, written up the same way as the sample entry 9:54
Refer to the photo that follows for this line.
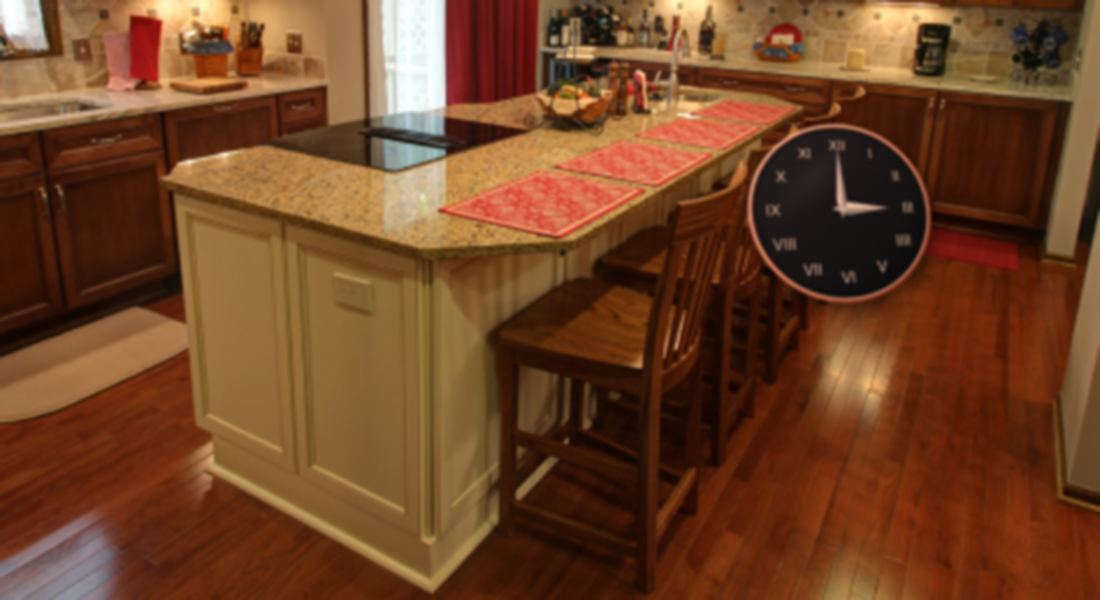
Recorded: 3:00
